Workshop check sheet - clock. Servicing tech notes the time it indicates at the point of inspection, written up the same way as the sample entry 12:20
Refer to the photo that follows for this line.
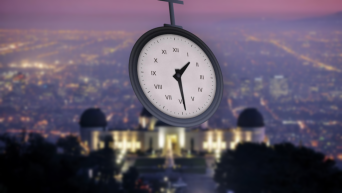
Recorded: 1:29
